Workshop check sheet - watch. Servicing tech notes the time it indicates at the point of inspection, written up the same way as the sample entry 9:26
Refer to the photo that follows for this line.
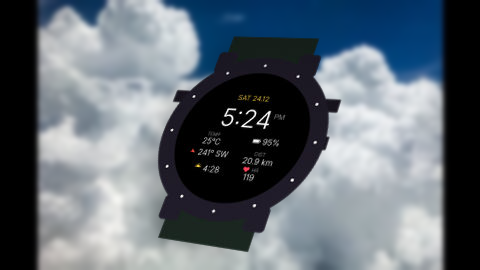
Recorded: 5:24
